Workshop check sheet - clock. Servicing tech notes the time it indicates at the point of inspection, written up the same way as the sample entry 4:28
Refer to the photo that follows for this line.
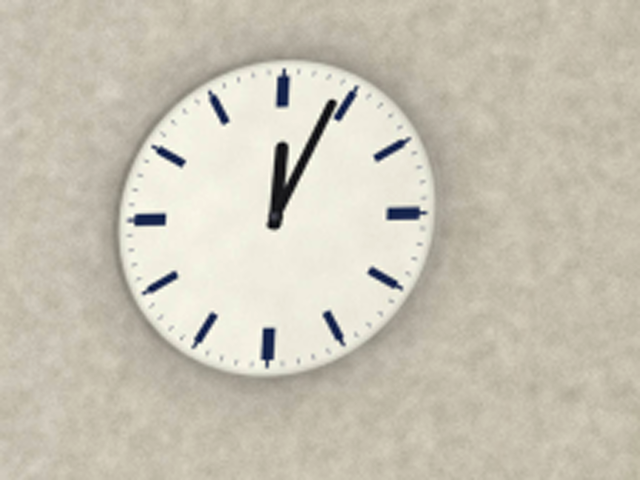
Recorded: 12:04
